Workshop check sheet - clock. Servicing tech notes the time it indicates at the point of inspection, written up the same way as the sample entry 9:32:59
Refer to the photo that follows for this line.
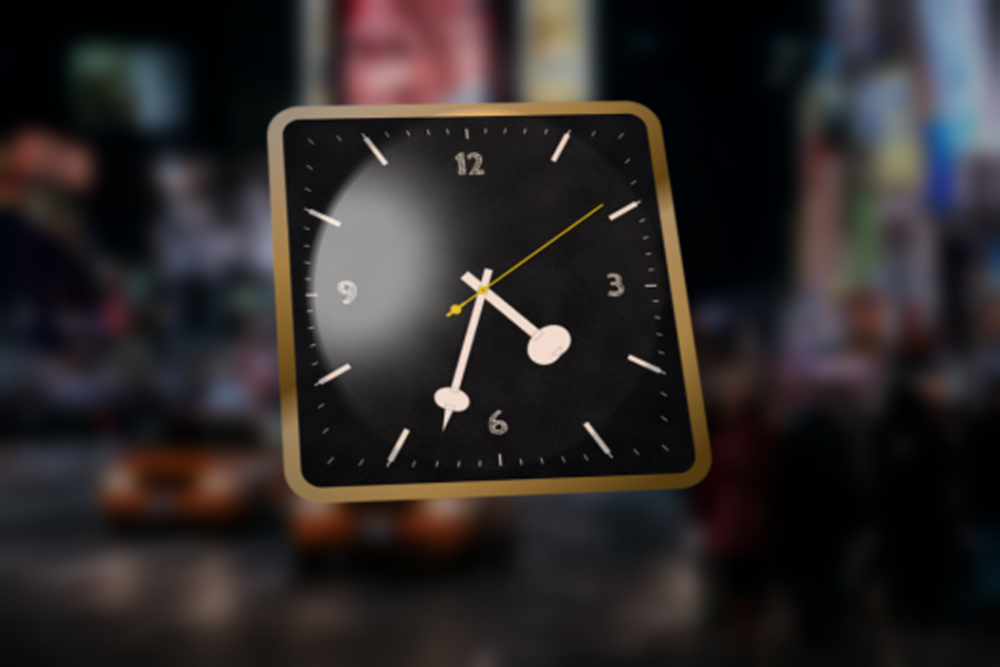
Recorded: 4:33:09
